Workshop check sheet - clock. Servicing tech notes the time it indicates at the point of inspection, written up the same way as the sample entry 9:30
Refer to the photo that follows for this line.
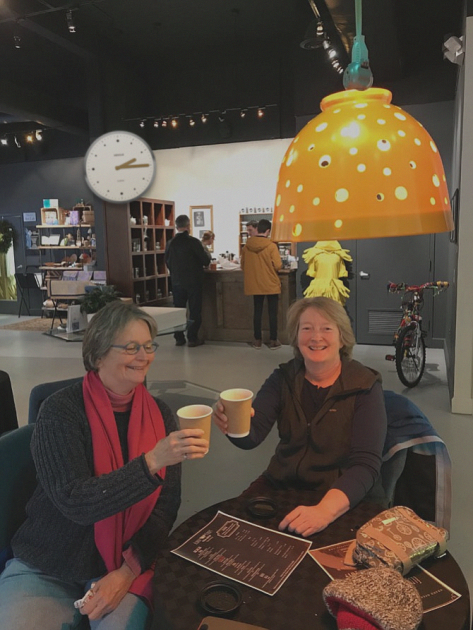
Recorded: 2:15
